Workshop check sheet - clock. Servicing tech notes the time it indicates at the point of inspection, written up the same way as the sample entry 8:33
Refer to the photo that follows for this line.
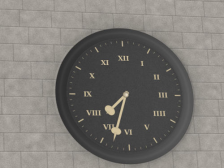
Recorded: 7:33
